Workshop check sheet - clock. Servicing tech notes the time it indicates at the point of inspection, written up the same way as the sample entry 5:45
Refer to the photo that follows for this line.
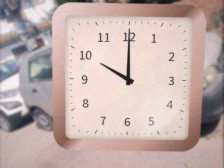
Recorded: 10:00
